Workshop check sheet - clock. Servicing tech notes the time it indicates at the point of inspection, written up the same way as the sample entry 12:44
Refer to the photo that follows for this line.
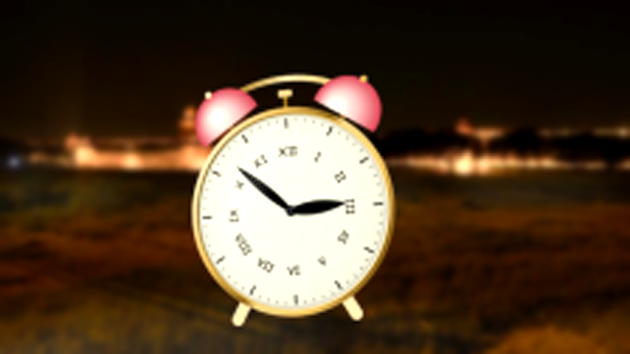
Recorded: 2:52
